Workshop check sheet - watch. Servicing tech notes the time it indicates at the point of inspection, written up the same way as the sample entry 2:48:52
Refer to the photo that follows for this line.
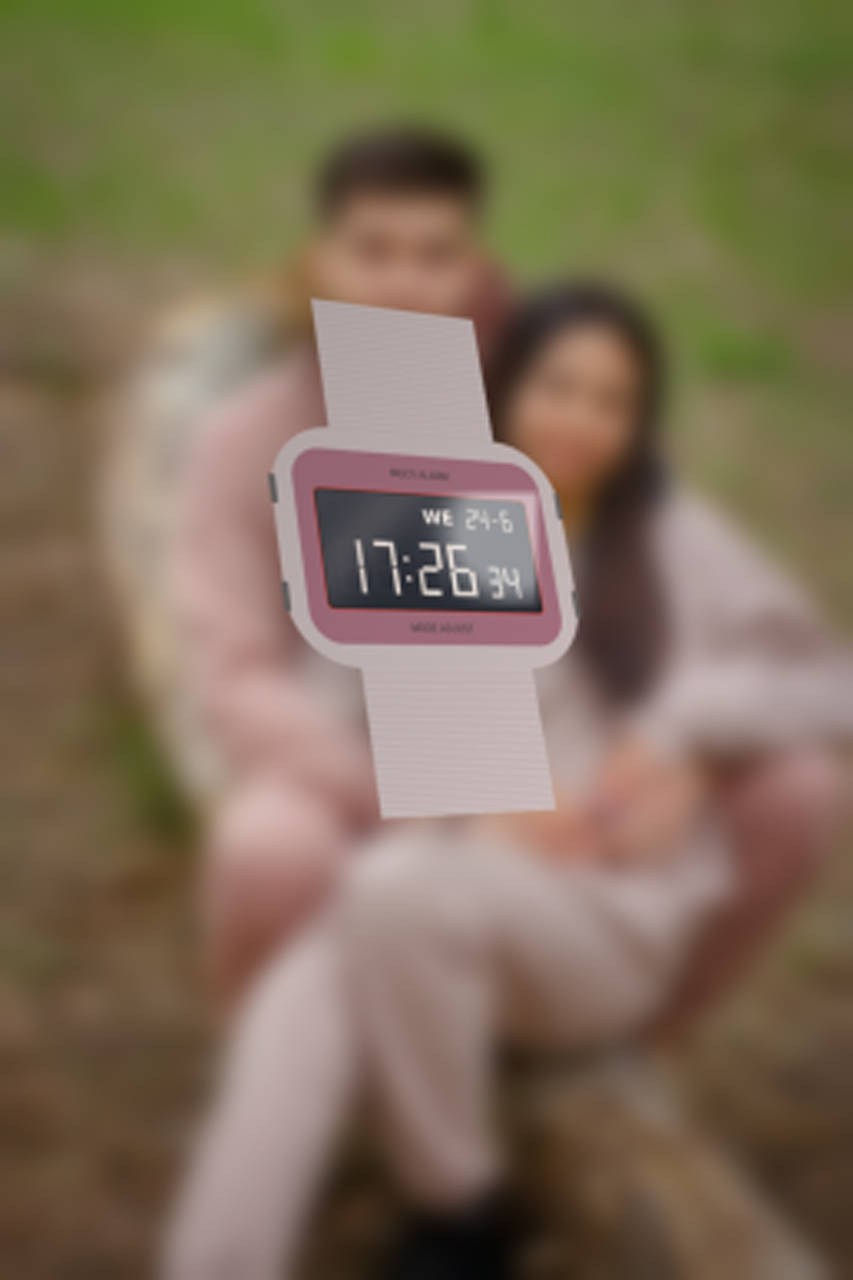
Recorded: 17:26:34
